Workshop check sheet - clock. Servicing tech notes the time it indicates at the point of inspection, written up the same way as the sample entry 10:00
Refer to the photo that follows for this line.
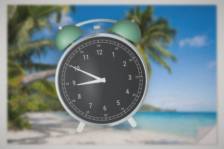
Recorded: 8:50
